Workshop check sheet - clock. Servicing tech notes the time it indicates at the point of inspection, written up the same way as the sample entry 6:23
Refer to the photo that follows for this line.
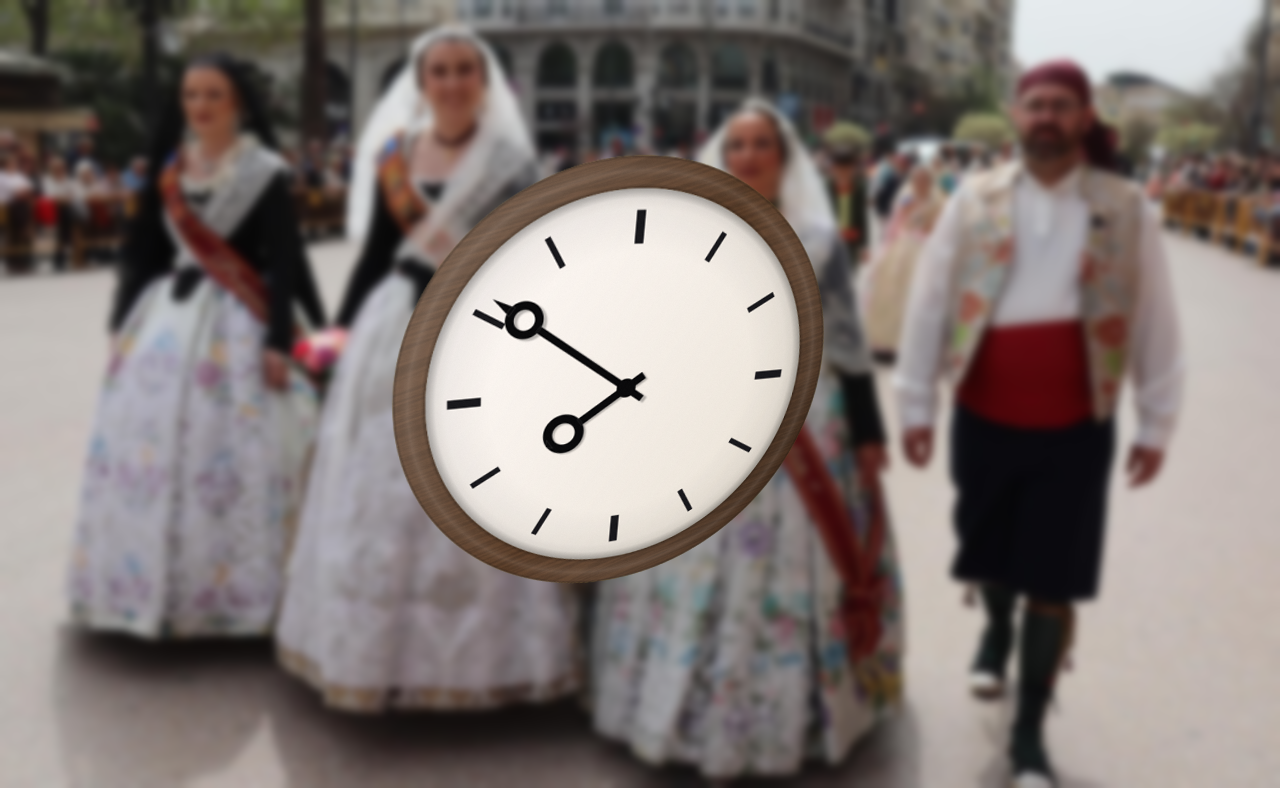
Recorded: 7:51
